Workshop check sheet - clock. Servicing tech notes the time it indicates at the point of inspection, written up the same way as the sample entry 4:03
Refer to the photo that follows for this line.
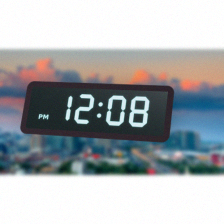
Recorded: 12:08
